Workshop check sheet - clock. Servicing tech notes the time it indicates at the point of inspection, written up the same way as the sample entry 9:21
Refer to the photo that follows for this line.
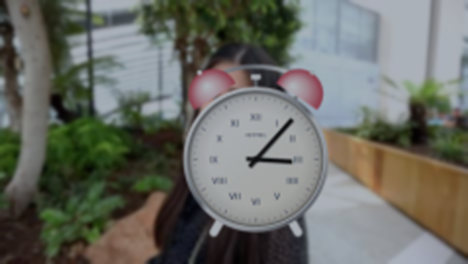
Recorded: 3:07
